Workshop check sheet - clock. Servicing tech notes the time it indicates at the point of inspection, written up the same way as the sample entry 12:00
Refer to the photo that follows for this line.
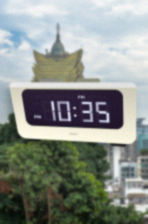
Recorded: 10:35
